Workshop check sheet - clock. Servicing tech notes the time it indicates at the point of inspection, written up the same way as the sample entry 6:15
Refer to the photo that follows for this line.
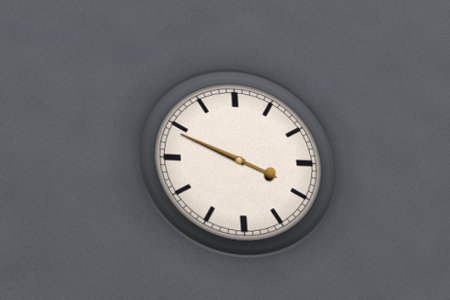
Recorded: 3:49
